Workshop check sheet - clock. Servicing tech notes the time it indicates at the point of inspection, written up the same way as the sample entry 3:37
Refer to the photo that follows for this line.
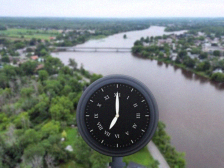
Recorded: 7:00
